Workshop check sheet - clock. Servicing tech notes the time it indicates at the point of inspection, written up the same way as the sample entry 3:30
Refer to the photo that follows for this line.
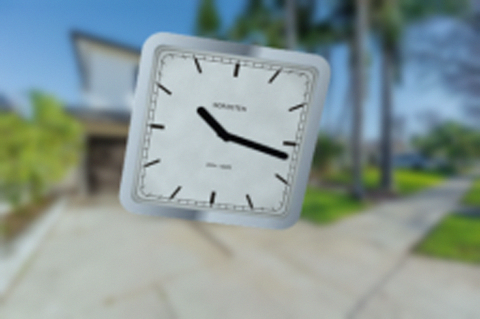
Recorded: 10:17
